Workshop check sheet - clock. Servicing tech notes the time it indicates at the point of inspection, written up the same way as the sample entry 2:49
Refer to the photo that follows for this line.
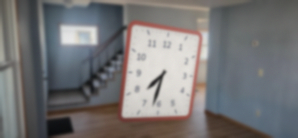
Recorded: 7:32
